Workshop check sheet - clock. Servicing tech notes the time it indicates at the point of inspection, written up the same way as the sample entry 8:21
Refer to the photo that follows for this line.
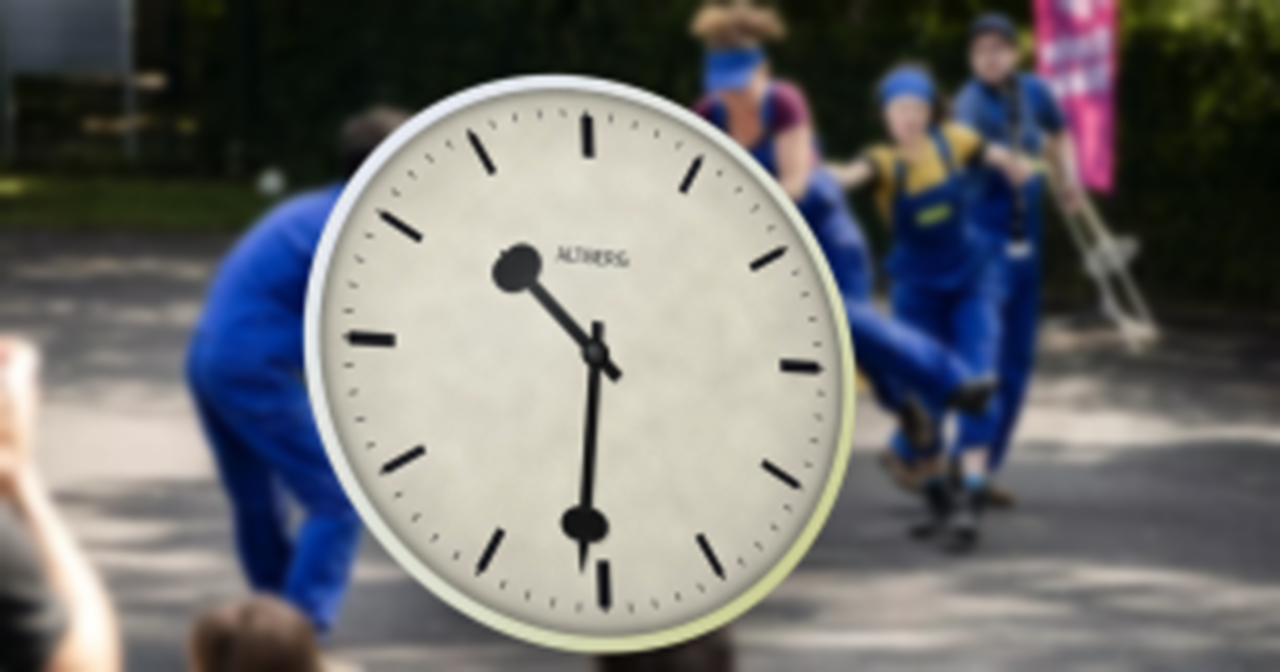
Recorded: 10:31
